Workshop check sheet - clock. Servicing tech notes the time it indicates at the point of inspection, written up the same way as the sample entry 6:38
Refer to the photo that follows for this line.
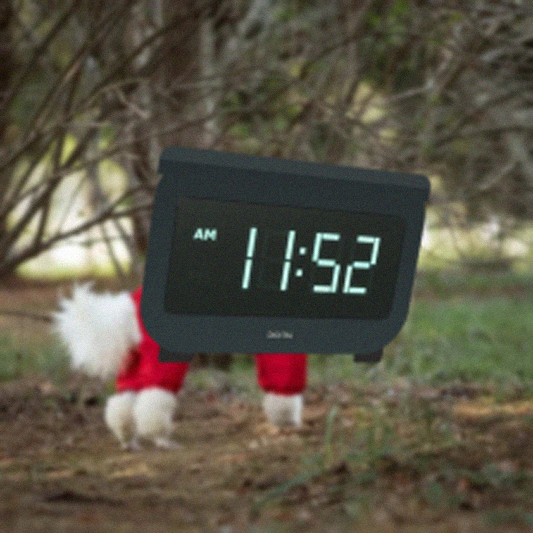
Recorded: 11:52
